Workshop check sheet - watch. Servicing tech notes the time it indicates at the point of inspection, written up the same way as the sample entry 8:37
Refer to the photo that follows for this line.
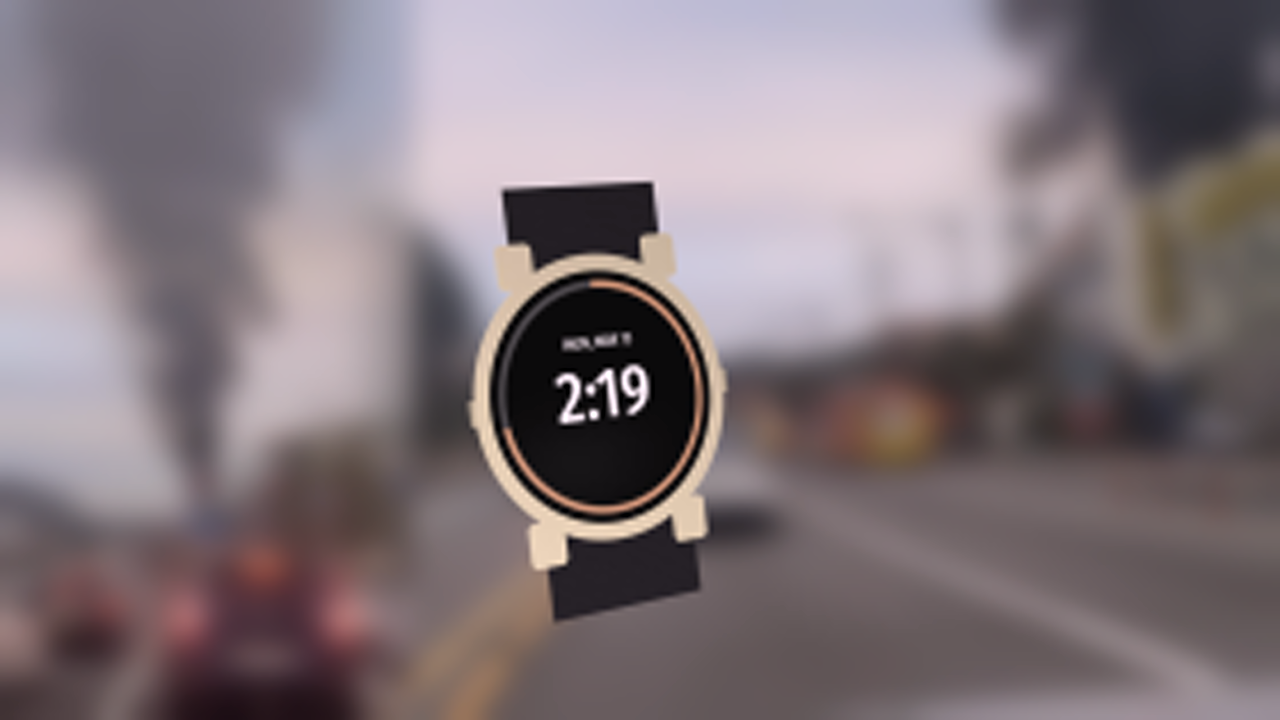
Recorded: 2:19
